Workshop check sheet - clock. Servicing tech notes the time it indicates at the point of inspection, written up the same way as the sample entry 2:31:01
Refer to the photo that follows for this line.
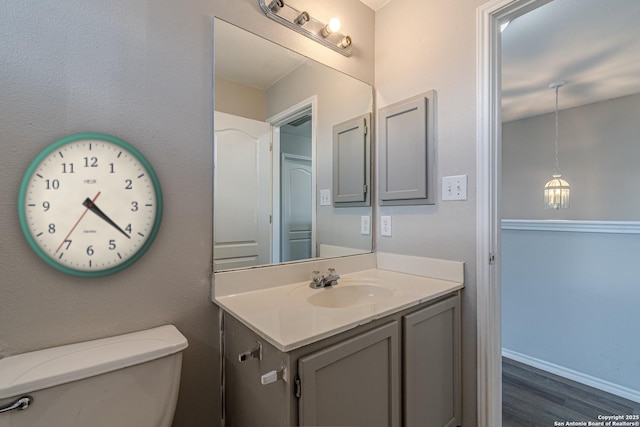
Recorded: 4:21:36
